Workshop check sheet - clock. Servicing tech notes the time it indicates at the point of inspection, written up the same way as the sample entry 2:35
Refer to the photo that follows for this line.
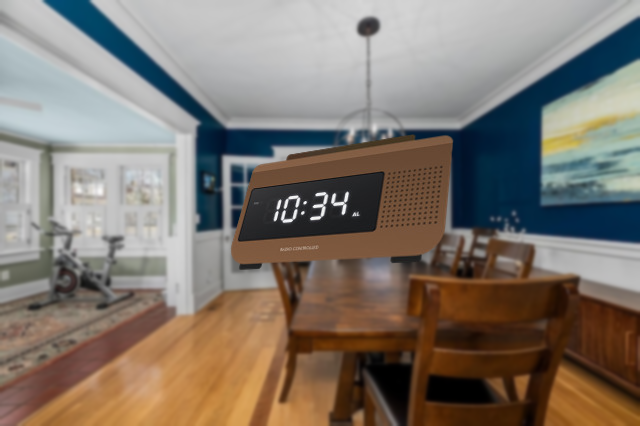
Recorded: 10:34
